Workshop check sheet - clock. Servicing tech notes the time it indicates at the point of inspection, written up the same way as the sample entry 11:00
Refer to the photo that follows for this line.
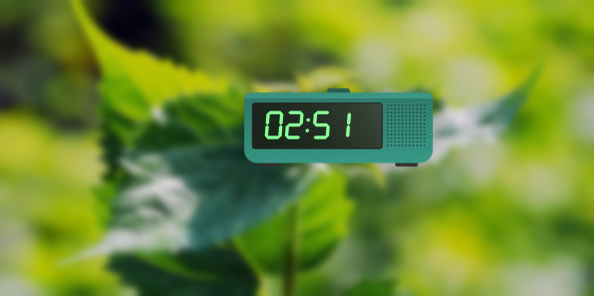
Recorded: 2:51
